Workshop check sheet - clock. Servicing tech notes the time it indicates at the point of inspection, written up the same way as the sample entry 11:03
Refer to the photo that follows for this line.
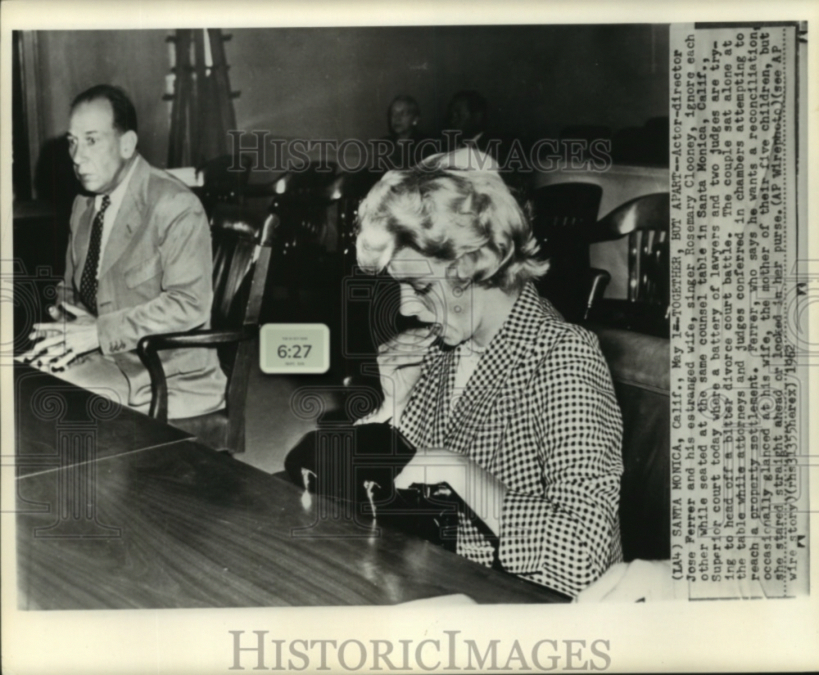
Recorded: 6:27
